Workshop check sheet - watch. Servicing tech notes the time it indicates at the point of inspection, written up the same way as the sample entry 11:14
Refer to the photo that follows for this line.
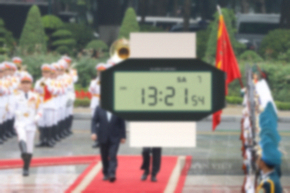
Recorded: 13:21
